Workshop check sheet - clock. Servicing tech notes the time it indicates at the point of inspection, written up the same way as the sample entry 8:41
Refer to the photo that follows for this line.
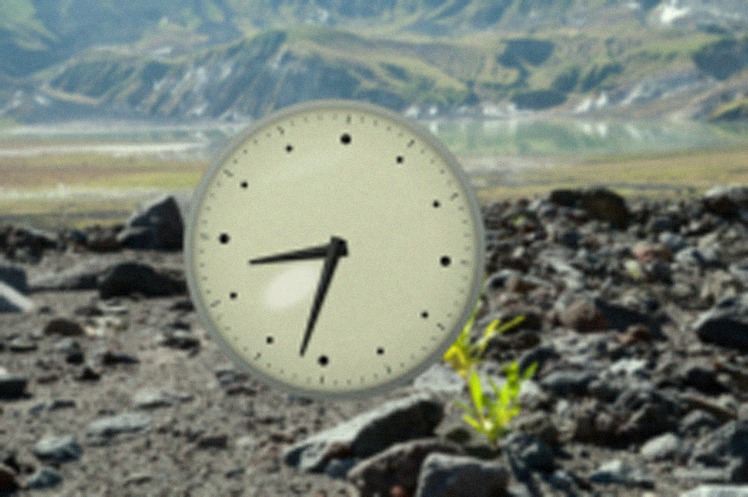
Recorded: 8:32
